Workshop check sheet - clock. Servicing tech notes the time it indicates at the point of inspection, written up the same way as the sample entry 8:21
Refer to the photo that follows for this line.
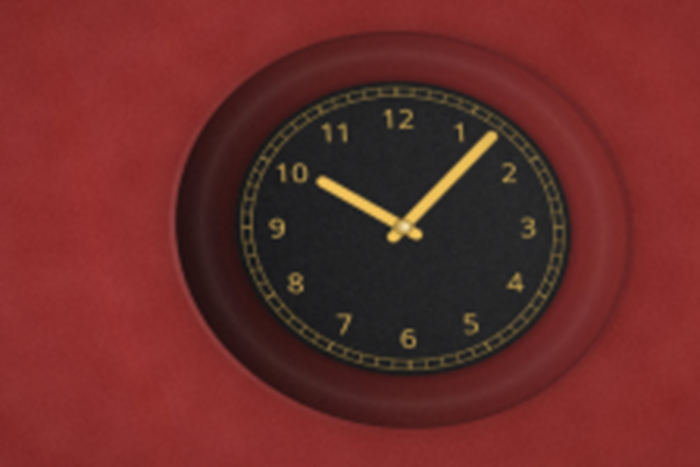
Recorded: 10:07
